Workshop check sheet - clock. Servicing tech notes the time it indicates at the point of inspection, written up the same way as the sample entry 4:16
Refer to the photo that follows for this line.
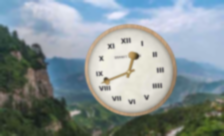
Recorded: 12:42
